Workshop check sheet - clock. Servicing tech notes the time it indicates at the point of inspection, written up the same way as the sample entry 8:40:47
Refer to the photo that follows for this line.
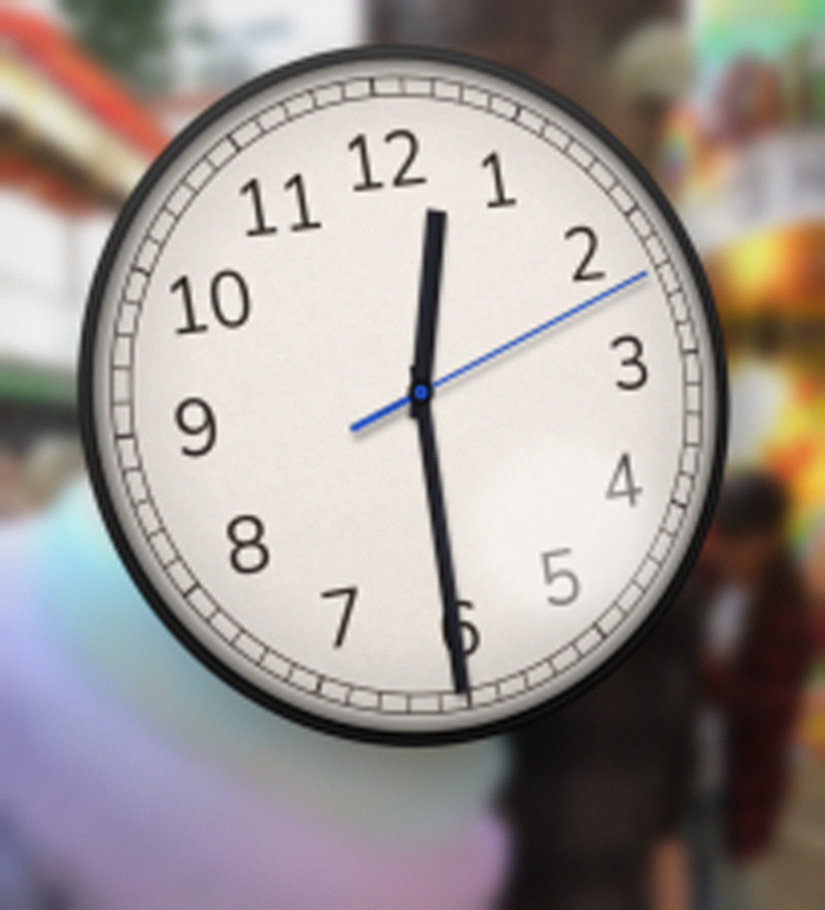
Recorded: 12:30:12
